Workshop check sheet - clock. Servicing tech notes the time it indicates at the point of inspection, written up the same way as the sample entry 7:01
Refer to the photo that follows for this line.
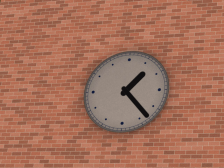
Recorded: 1:23
